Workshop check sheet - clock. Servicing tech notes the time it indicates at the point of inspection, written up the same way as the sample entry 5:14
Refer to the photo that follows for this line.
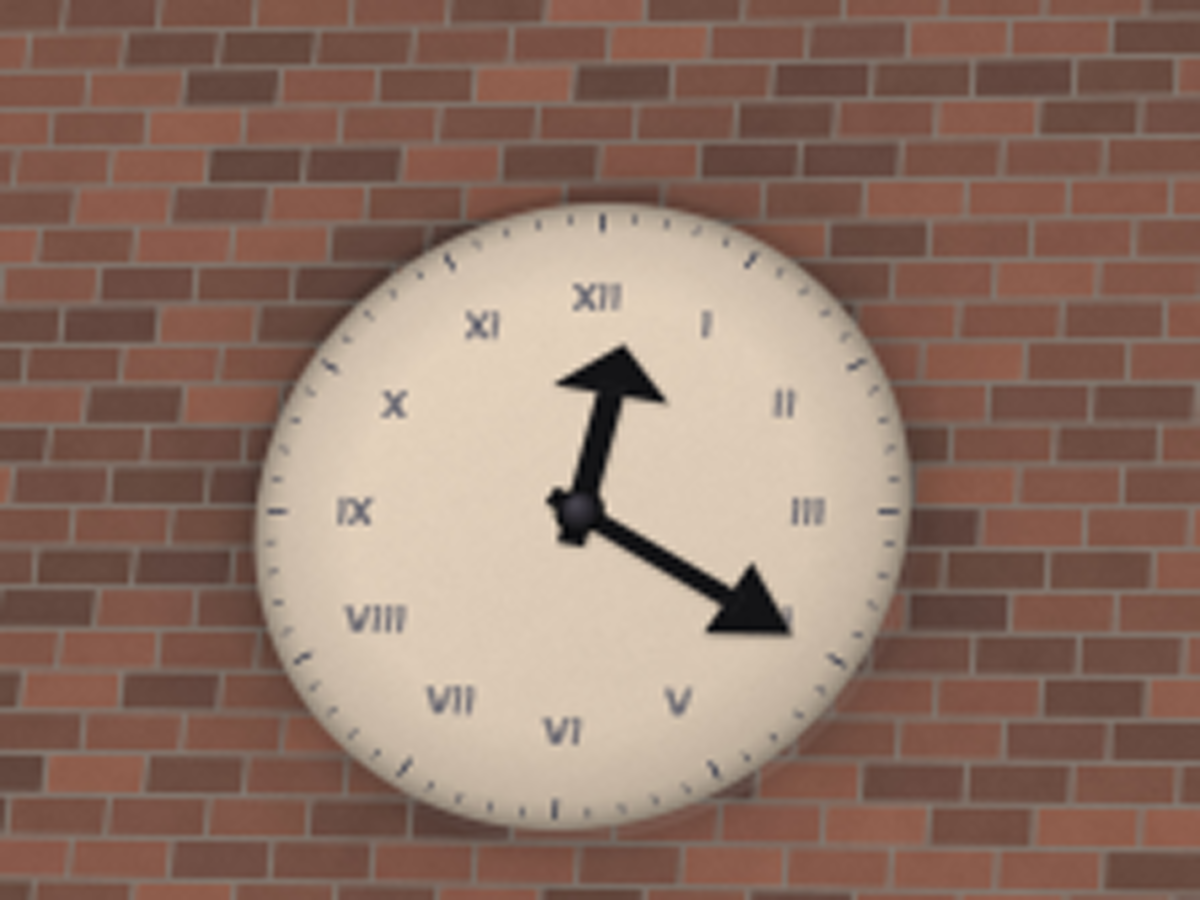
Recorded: 12:20
